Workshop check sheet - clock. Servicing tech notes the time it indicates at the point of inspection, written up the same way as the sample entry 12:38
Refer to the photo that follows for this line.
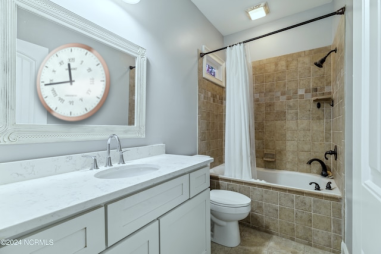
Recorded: 11:44
